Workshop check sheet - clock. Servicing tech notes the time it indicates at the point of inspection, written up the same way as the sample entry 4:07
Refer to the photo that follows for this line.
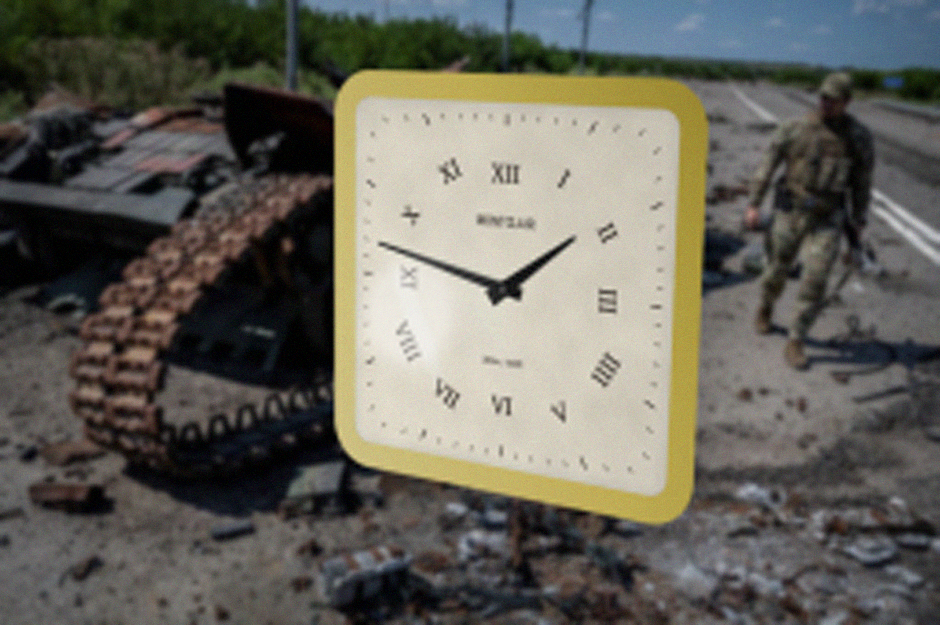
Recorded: 1:47
